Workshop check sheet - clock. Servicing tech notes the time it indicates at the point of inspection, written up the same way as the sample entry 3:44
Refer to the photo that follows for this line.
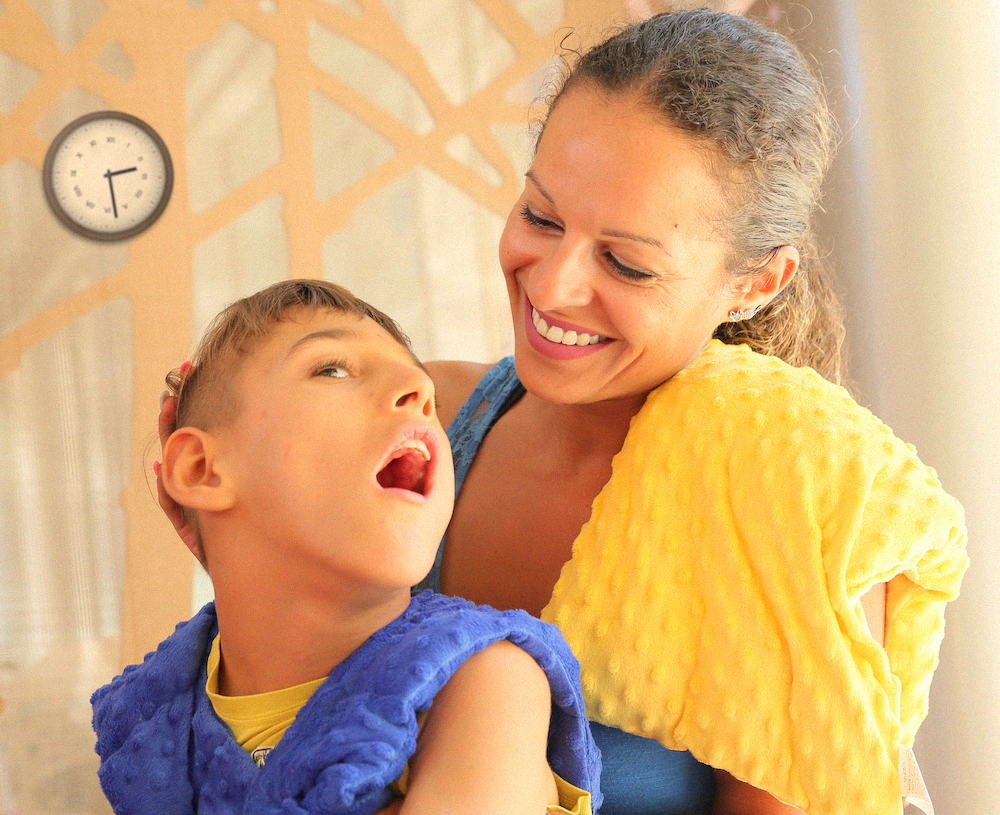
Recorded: 2:28
